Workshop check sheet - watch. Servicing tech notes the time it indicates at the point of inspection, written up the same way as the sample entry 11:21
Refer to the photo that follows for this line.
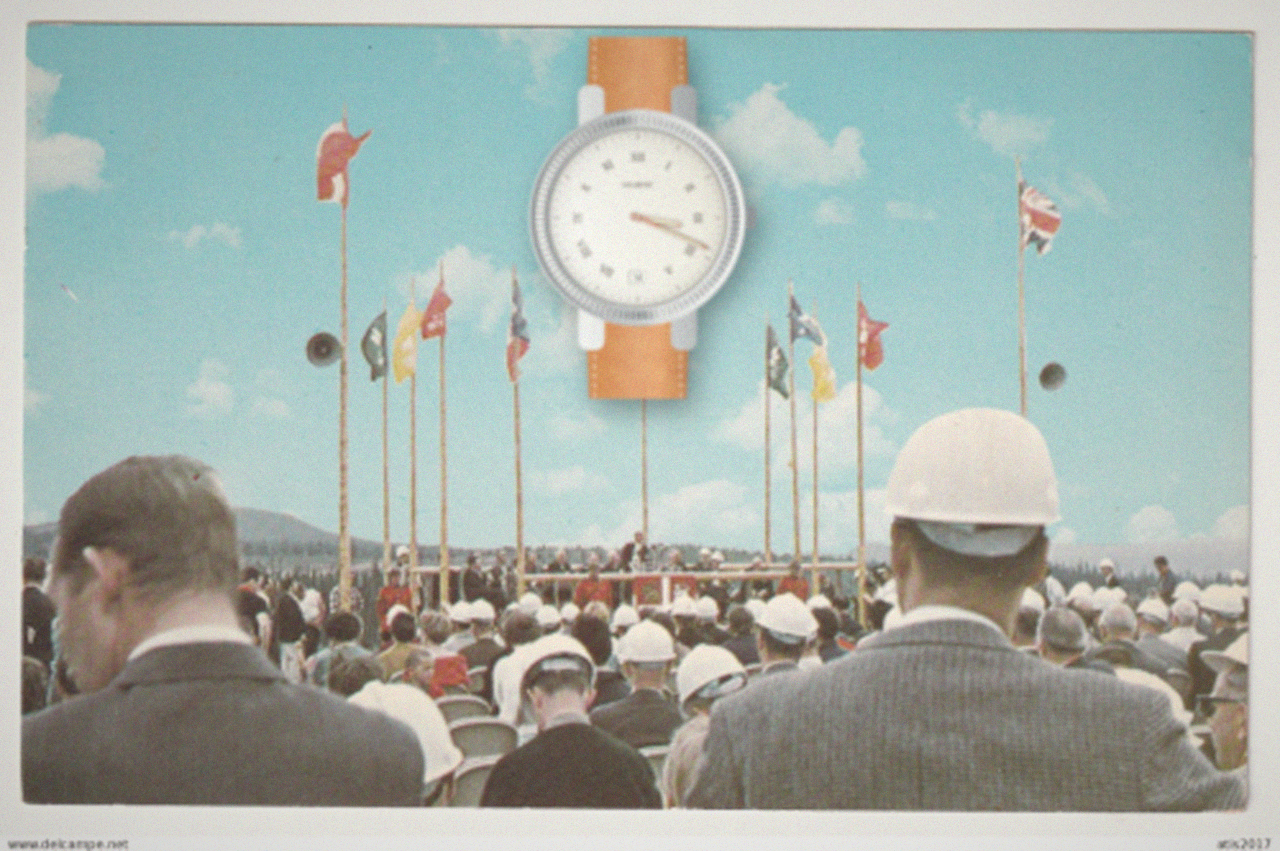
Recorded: 3:19
